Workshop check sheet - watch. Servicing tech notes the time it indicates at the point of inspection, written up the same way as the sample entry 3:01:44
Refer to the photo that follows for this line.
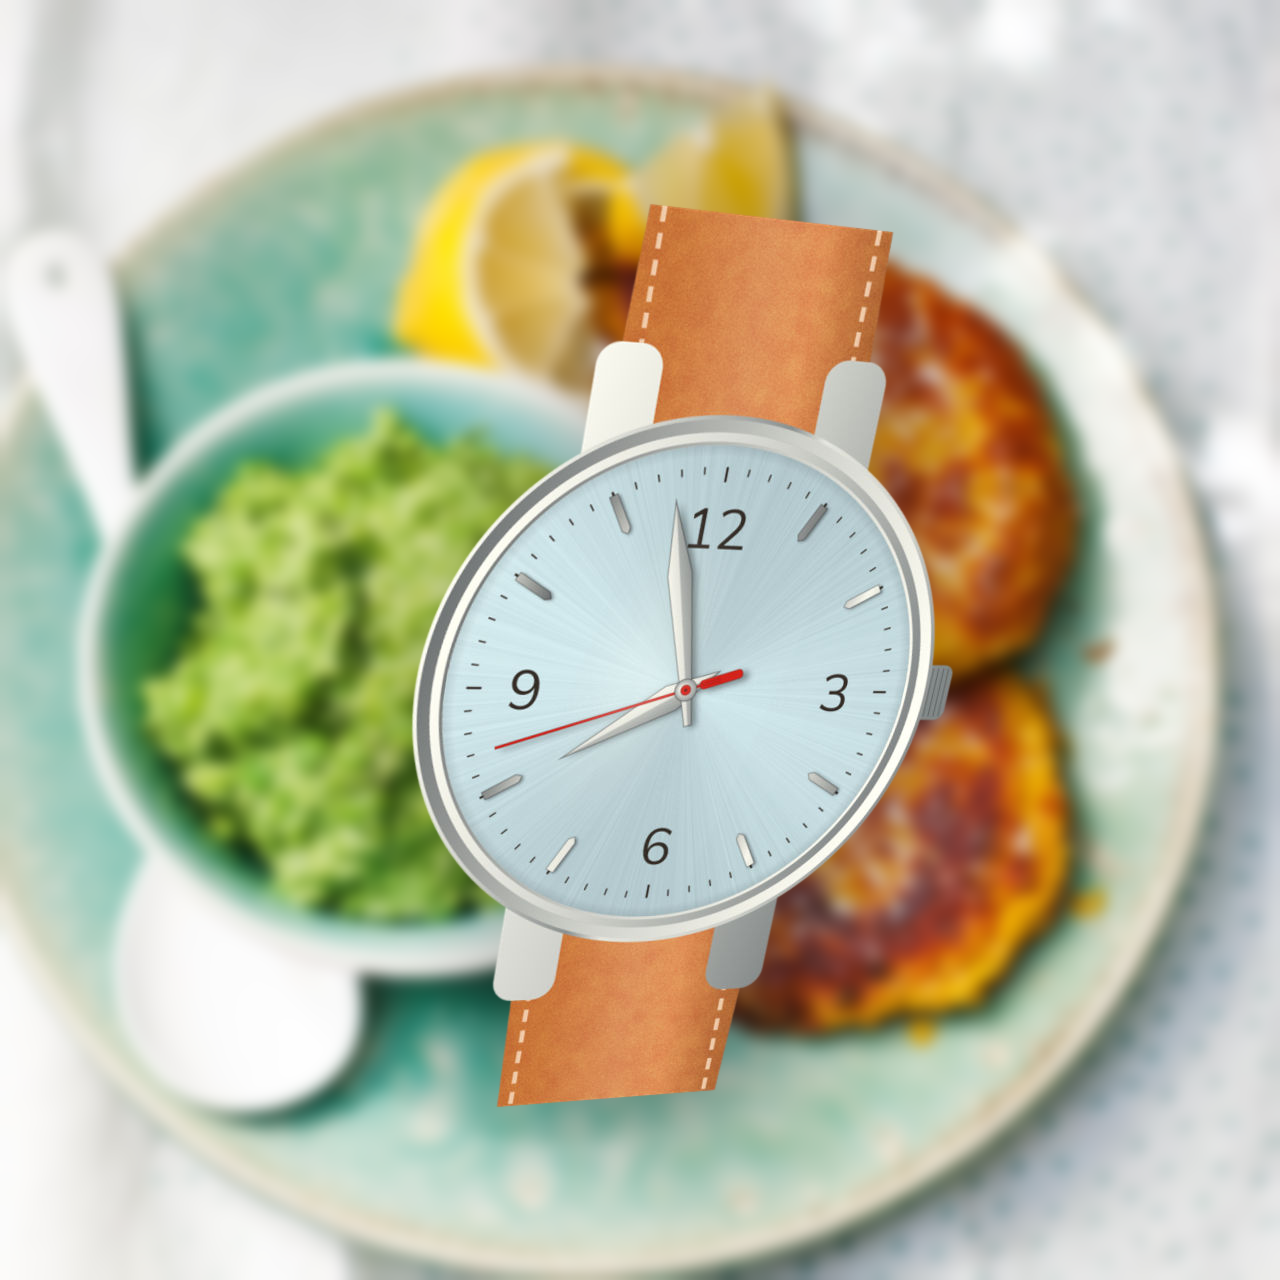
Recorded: 7:57:42
